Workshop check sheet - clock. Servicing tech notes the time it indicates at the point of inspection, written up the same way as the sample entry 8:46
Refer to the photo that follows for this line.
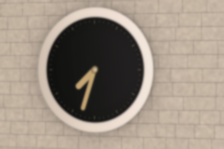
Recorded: 7:33
